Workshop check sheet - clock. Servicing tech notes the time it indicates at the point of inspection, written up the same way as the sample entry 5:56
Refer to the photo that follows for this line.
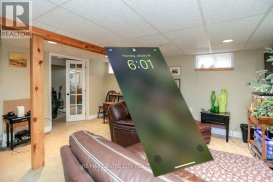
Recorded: 6:01
